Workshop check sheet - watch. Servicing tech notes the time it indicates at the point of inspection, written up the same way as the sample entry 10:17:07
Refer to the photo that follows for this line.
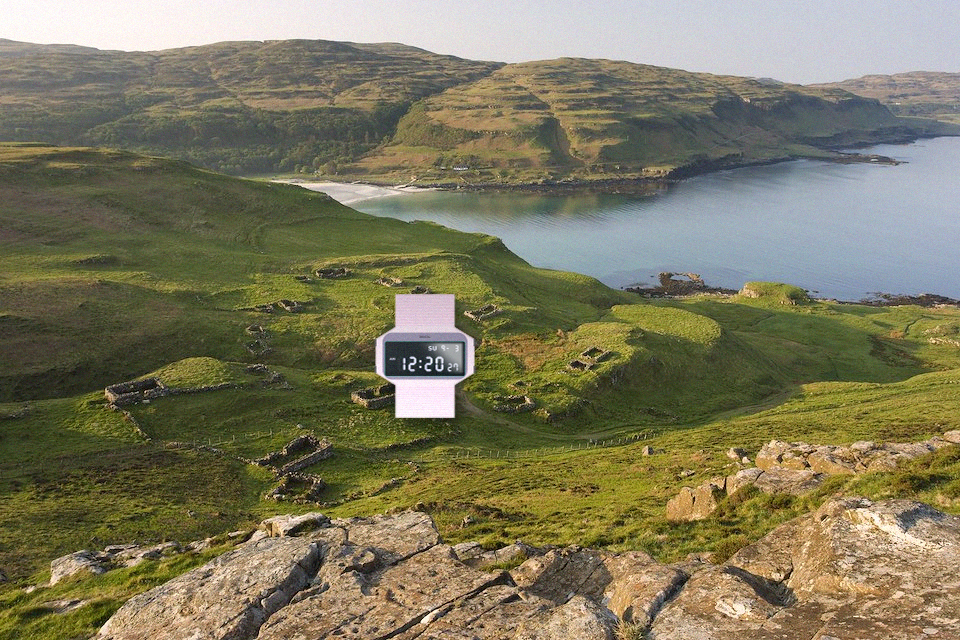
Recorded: 12:20:27
